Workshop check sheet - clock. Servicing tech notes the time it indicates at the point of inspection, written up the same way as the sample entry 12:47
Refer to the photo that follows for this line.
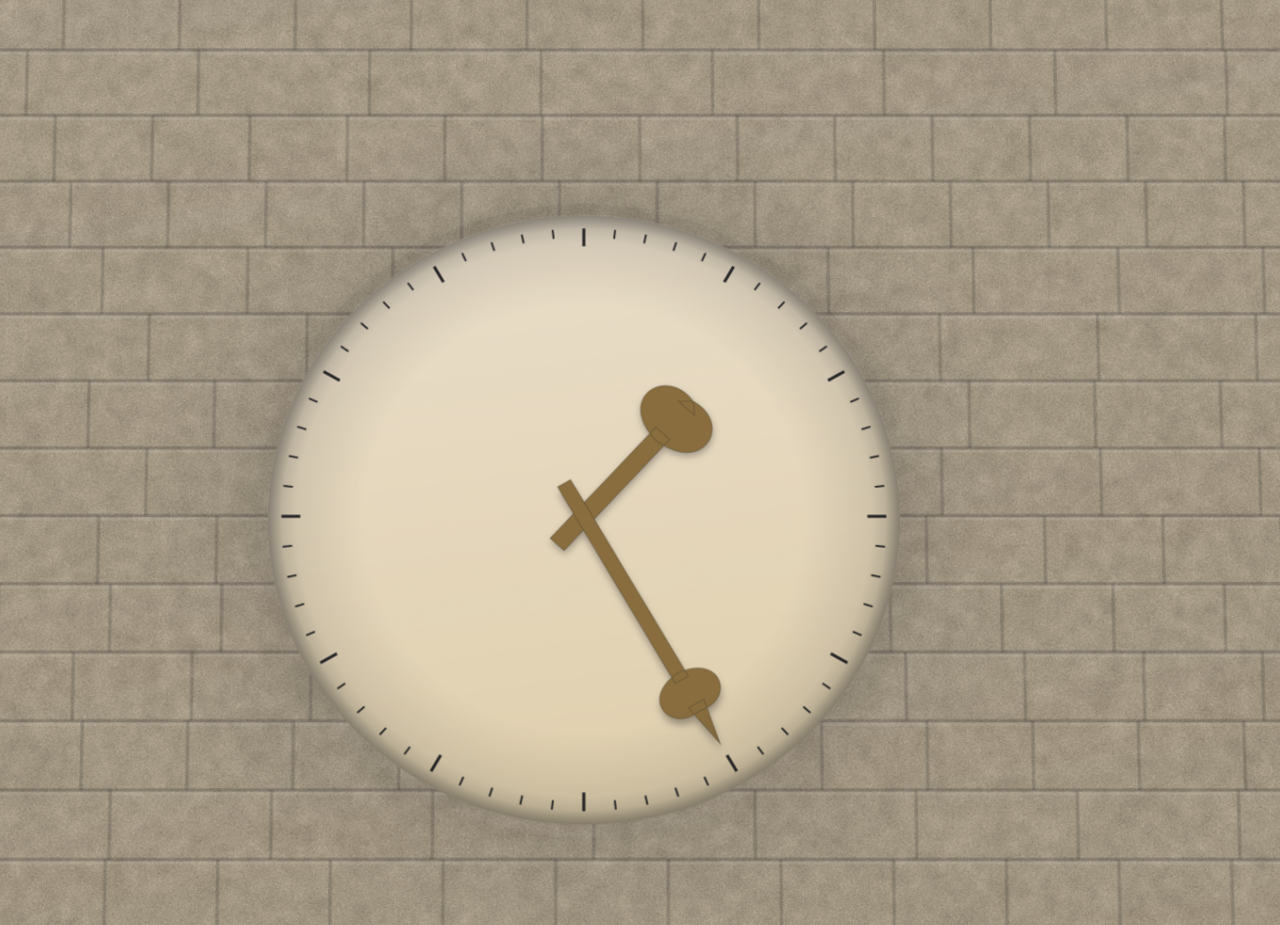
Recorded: 1:25
